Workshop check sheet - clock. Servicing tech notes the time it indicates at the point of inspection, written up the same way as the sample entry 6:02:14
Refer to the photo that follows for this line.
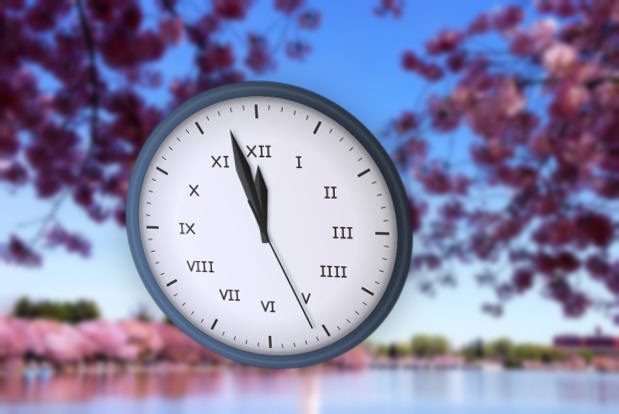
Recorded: 11:57:26
